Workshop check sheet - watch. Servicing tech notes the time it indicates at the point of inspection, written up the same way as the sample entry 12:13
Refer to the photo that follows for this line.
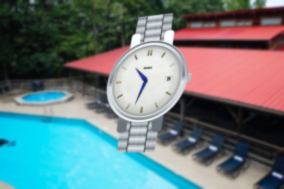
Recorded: 10:33
